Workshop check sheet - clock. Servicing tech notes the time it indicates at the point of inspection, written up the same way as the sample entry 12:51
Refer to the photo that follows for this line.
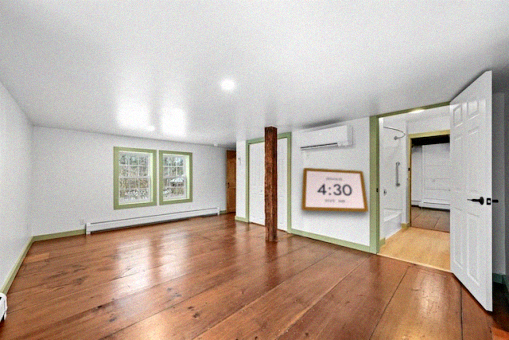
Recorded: 4:30
